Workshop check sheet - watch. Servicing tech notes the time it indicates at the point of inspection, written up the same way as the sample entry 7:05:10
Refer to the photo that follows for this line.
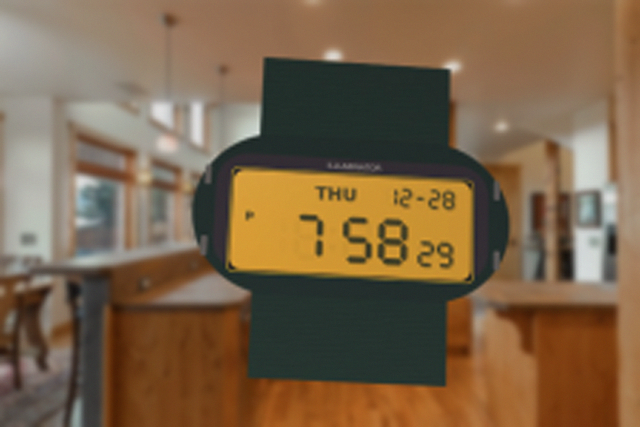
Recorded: 7:58:29
